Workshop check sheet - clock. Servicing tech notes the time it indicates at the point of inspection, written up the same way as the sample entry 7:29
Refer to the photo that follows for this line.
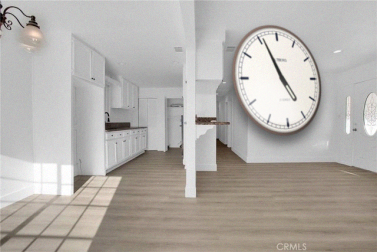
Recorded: 4:56
